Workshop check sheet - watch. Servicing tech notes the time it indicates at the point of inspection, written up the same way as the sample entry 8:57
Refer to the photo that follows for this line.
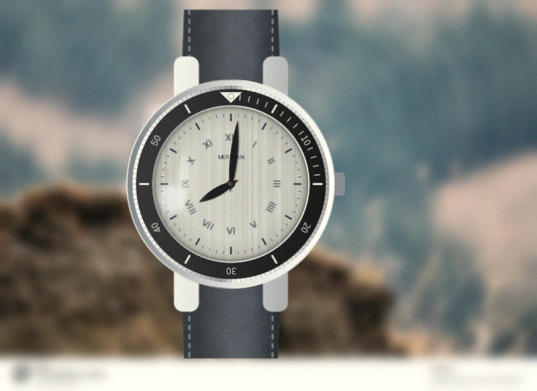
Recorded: 8:01
